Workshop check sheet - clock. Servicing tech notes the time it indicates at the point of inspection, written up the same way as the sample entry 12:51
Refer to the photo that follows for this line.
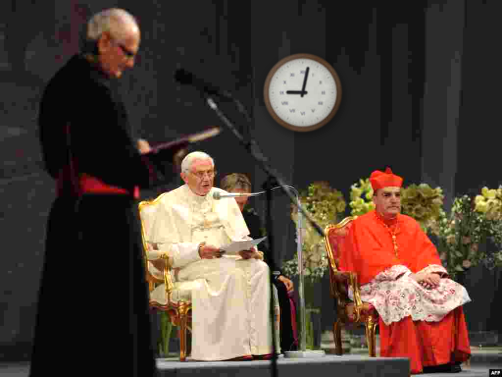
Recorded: 9:02
